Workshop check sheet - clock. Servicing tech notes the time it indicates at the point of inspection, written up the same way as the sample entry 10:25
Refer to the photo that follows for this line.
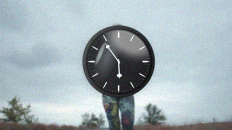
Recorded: 5:54
